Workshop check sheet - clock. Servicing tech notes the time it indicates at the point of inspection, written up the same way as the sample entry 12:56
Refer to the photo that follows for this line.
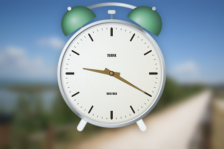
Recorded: 9:20
